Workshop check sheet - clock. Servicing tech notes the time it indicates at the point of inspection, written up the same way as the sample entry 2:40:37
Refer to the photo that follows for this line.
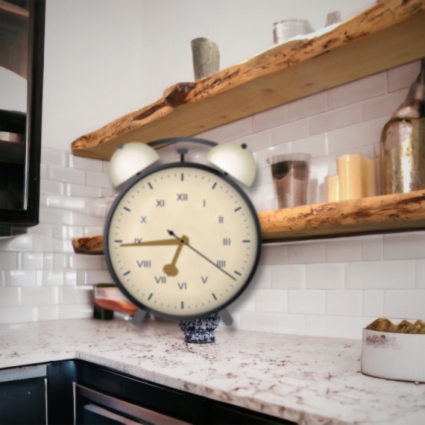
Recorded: 6:44:21
